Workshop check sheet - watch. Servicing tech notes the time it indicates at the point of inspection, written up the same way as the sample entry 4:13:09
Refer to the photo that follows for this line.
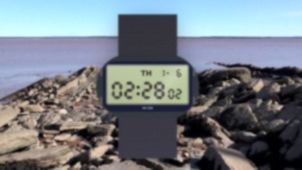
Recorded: 2:28:02
